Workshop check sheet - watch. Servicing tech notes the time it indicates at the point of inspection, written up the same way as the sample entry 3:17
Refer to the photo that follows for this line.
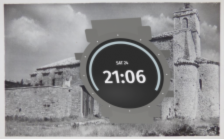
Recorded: 21:06
